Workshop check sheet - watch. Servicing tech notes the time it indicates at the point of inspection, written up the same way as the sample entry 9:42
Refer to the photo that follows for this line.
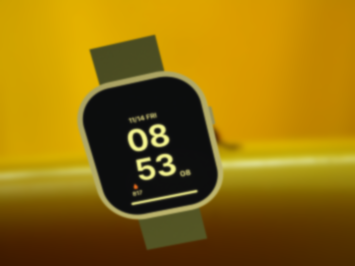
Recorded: 8:53
